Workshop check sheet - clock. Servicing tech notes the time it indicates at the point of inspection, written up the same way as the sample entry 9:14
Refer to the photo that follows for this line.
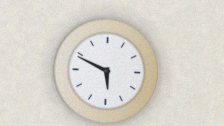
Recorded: 5:49
